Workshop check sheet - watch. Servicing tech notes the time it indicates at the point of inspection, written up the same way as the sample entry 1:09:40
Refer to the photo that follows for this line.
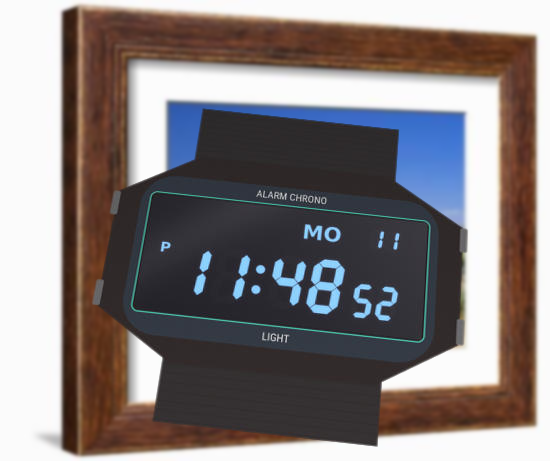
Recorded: 11:48:52
